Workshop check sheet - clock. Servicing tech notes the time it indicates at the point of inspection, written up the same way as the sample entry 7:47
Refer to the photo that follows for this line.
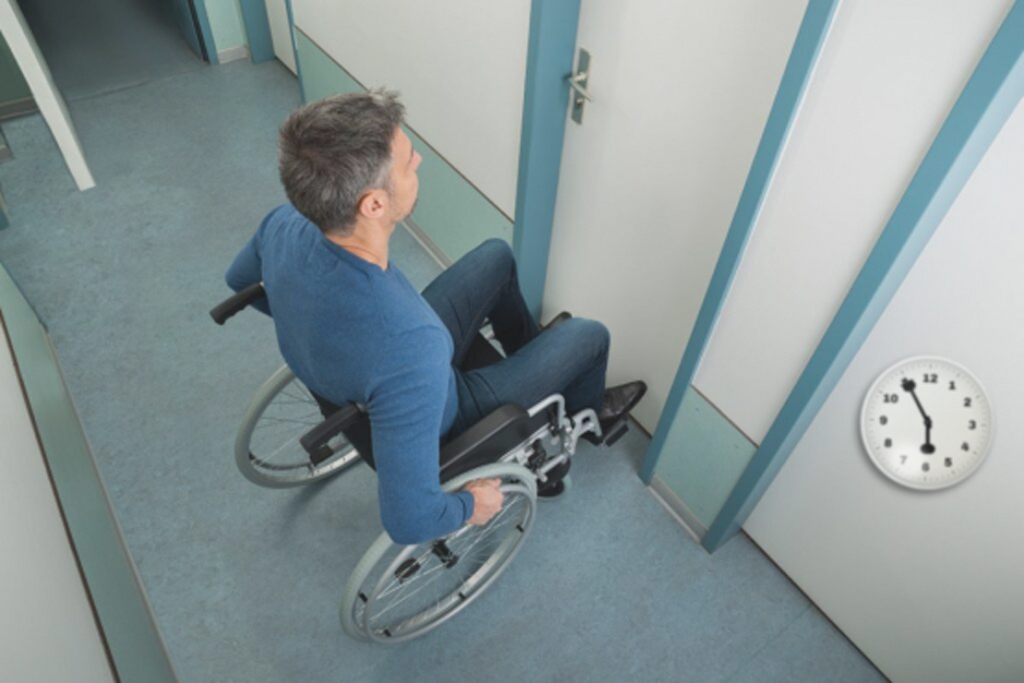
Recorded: 5:55
